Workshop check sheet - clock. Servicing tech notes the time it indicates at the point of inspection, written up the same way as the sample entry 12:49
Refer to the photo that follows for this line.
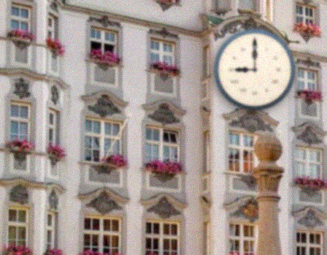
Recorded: 9:00
